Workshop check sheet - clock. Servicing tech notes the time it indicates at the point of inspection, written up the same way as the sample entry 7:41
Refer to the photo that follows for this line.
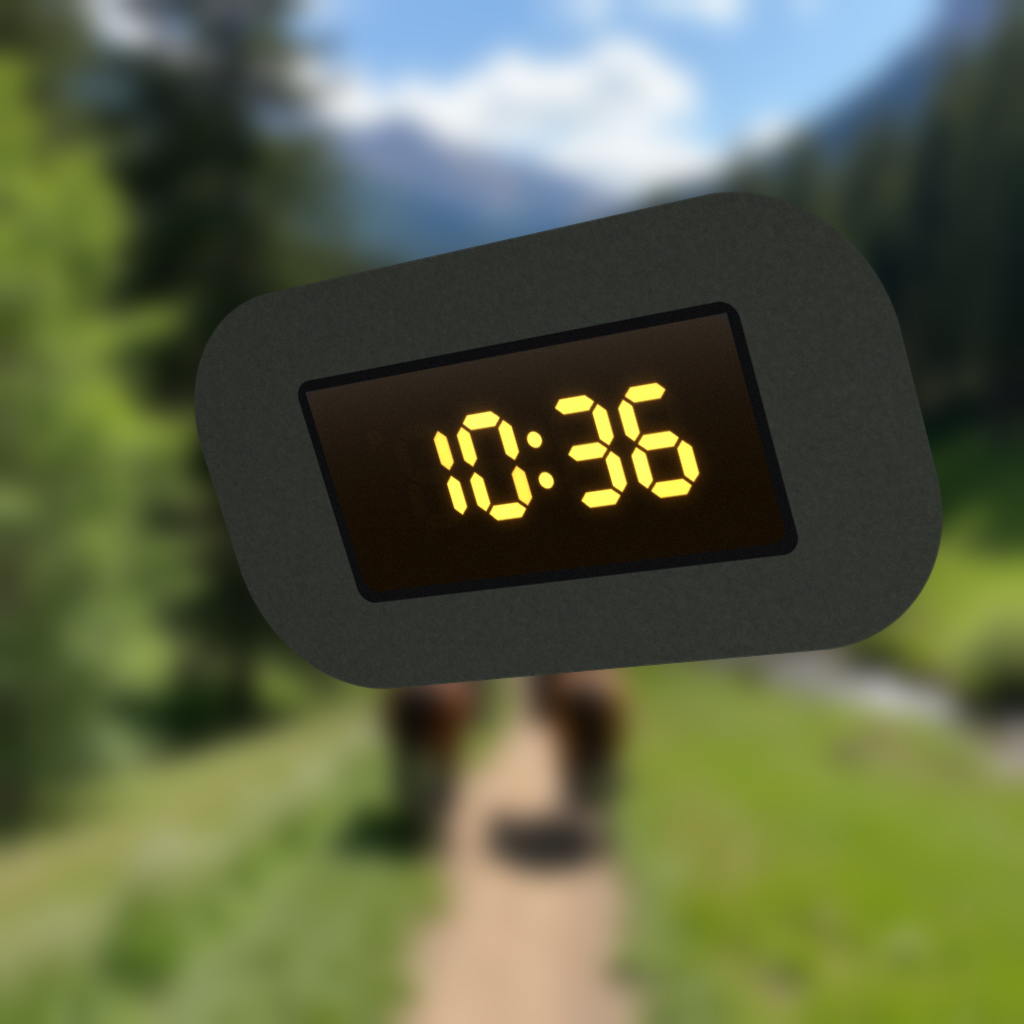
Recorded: 10:36
